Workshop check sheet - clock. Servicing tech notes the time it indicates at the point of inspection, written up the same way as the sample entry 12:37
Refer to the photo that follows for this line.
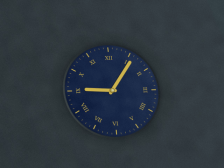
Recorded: 9:06
